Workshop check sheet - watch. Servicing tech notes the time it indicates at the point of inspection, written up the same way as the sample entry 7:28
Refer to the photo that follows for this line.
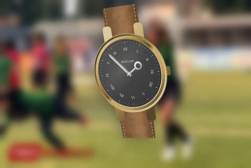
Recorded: 1:53
